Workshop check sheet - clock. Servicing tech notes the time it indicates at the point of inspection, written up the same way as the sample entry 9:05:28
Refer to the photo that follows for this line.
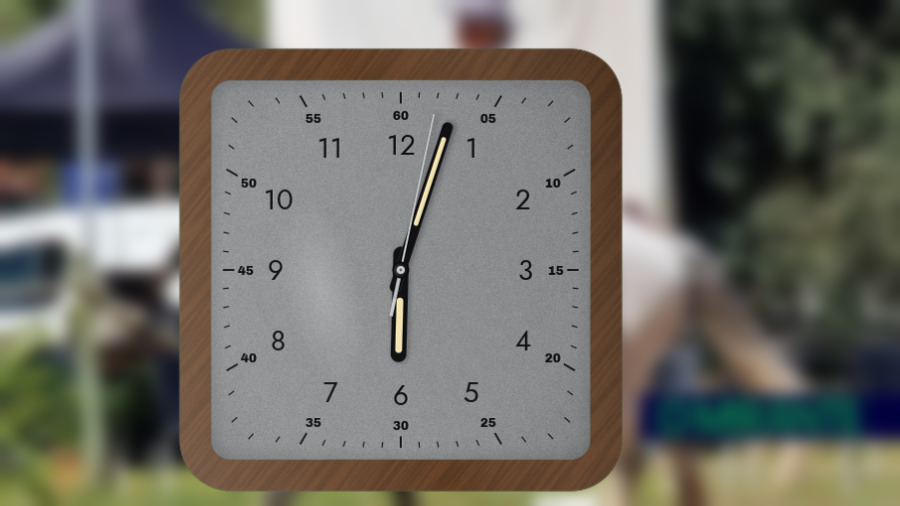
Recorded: 6:03:02
